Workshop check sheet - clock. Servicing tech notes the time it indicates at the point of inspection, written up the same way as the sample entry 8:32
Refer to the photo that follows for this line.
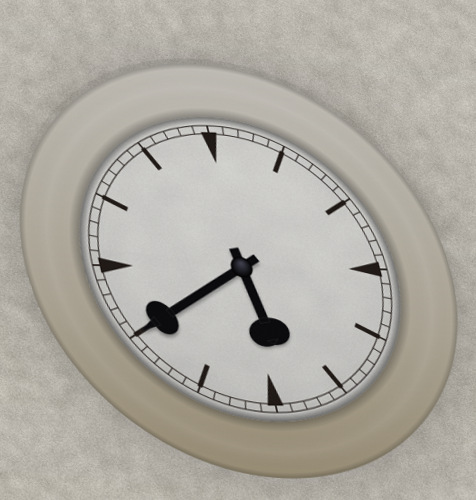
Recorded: 5:40
